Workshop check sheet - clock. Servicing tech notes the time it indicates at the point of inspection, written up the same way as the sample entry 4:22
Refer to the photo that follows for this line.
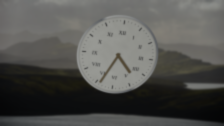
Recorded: 4:34
